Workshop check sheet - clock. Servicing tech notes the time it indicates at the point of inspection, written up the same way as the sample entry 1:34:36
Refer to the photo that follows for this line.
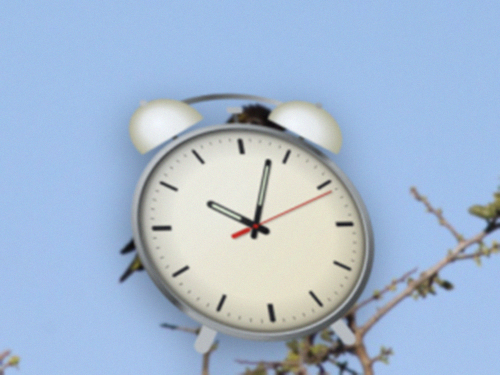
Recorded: 10:03:11
